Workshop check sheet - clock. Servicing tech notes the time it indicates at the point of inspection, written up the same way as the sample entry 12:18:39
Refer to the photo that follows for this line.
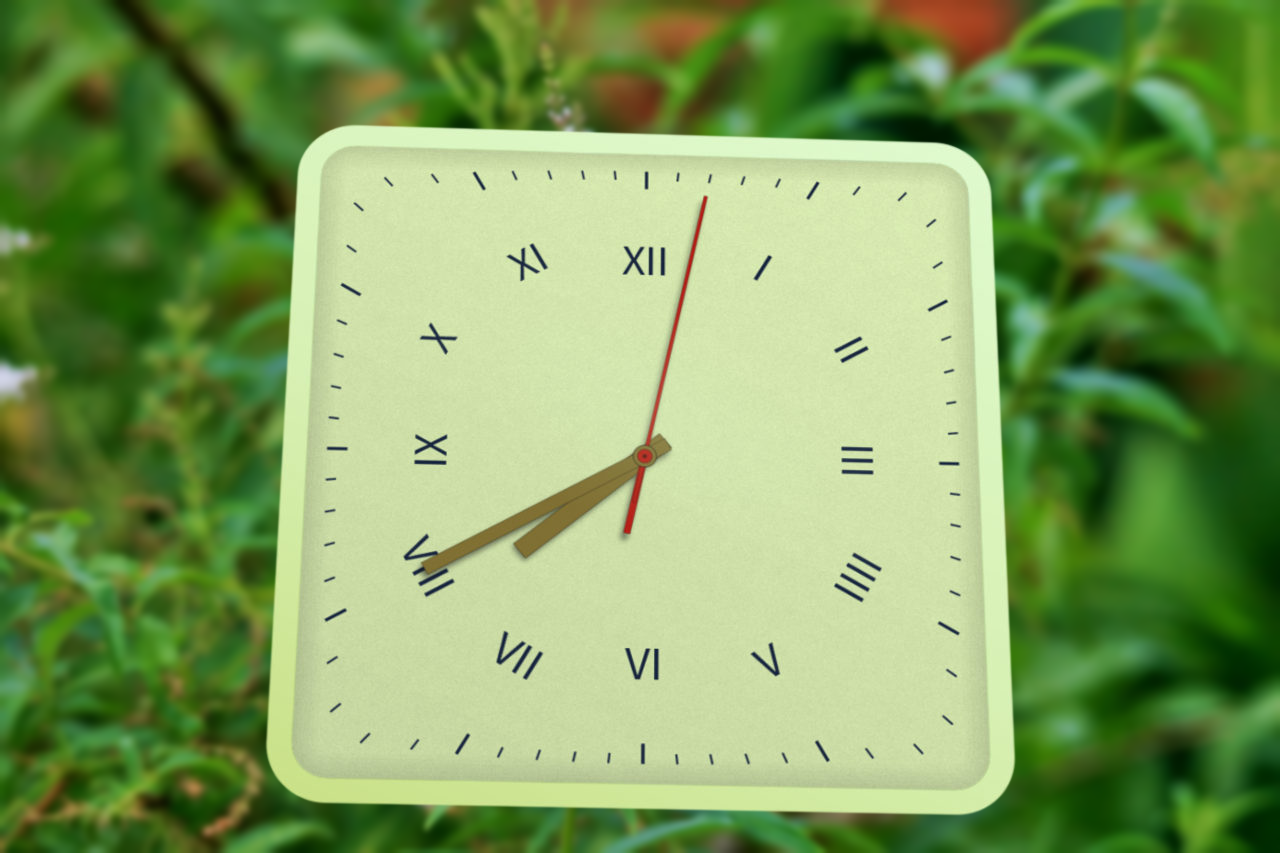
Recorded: 7:40:02
